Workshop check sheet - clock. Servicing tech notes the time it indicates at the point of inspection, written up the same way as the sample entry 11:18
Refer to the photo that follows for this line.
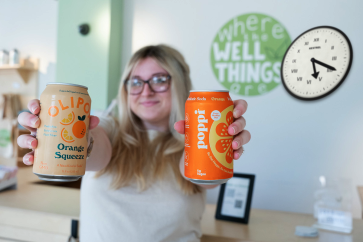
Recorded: 5:19
